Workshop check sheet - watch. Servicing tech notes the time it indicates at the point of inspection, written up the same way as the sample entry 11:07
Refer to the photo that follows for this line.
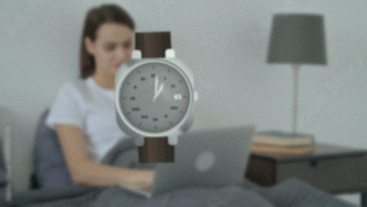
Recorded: 1:01
